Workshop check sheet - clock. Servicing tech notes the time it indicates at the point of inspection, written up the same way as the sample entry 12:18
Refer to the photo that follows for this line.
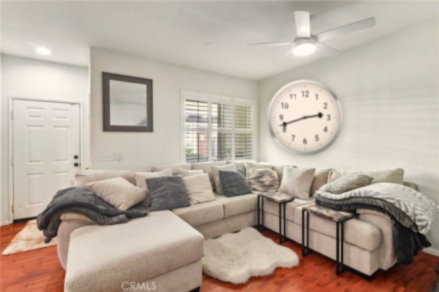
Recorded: 2:42
